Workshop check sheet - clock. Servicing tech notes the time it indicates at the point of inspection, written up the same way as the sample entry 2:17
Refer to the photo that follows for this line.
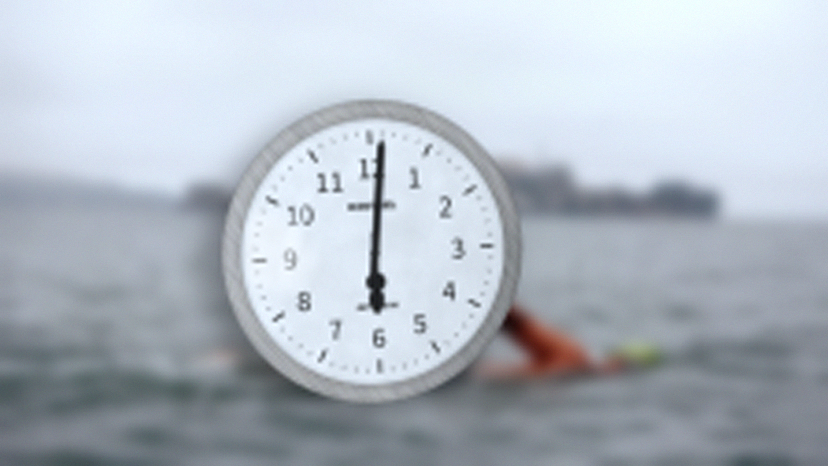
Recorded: 6:01
